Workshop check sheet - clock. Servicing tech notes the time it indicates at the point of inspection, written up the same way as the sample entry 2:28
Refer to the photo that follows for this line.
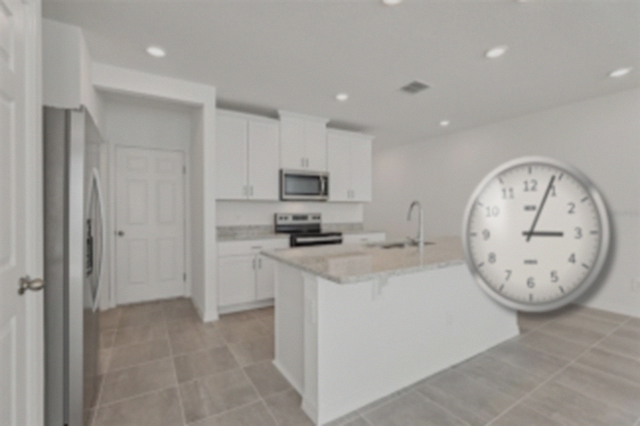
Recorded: 3:04
